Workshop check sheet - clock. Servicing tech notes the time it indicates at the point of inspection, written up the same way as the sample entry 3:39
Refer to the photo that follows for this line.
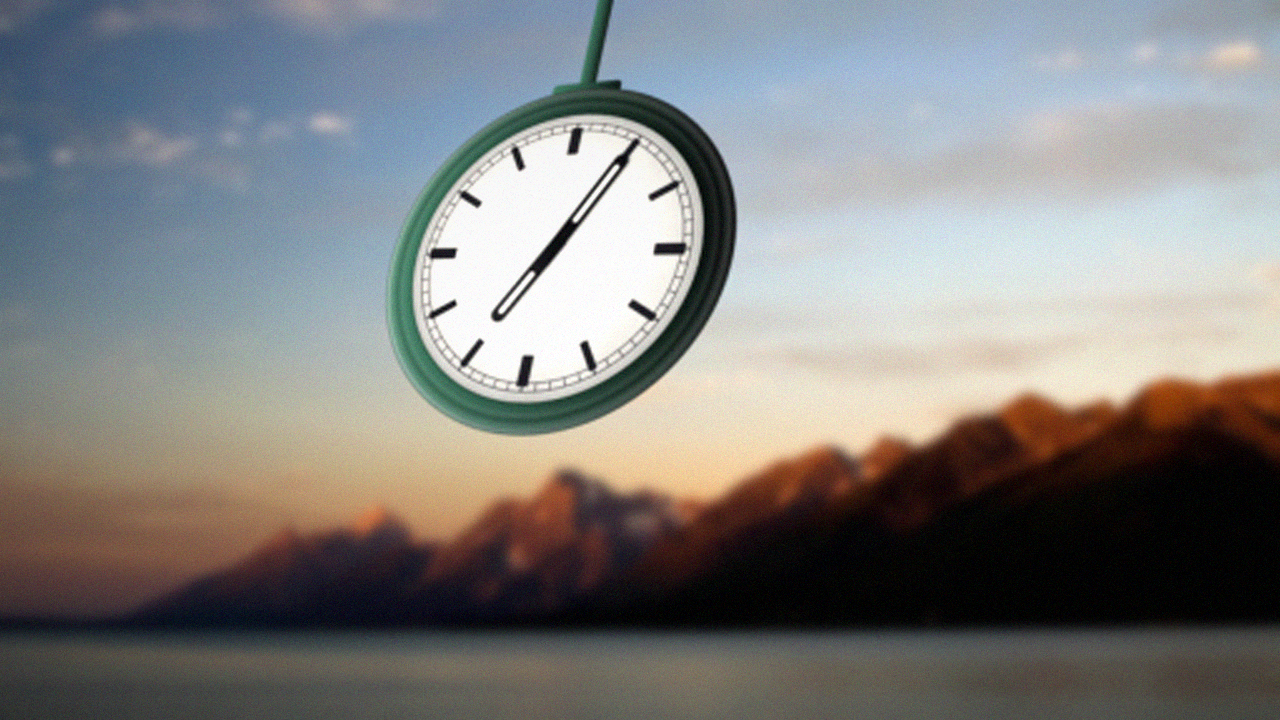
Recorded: 7:05
